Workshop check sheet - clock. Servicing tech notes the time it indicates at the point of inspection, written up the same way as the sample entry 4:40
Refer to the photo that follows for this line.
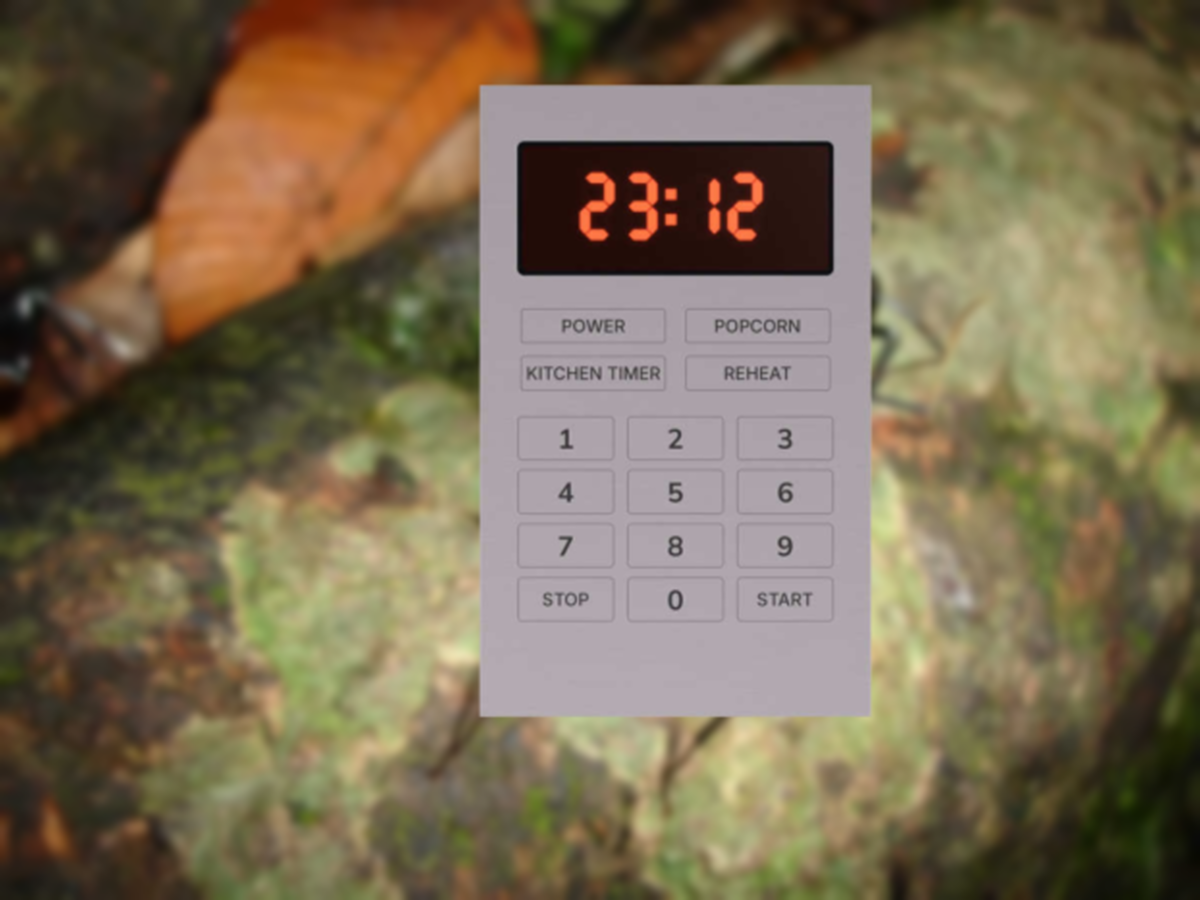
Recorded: 23:12
